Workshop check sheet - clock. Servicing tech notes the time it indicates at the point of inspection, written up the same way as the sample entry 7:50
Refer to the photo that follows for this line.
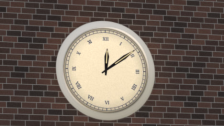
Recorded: 12:09
